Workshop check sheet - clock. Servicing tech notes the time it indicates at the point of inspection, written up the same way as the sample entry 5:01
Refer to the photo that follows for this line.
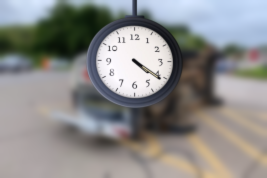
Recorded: 4:21
